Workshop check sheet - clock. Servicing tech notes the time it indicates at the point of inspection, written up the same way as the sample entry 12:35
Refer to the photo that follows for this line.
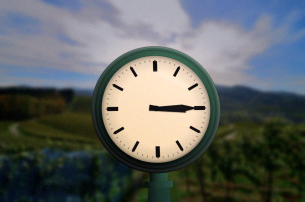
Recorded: 3:15
